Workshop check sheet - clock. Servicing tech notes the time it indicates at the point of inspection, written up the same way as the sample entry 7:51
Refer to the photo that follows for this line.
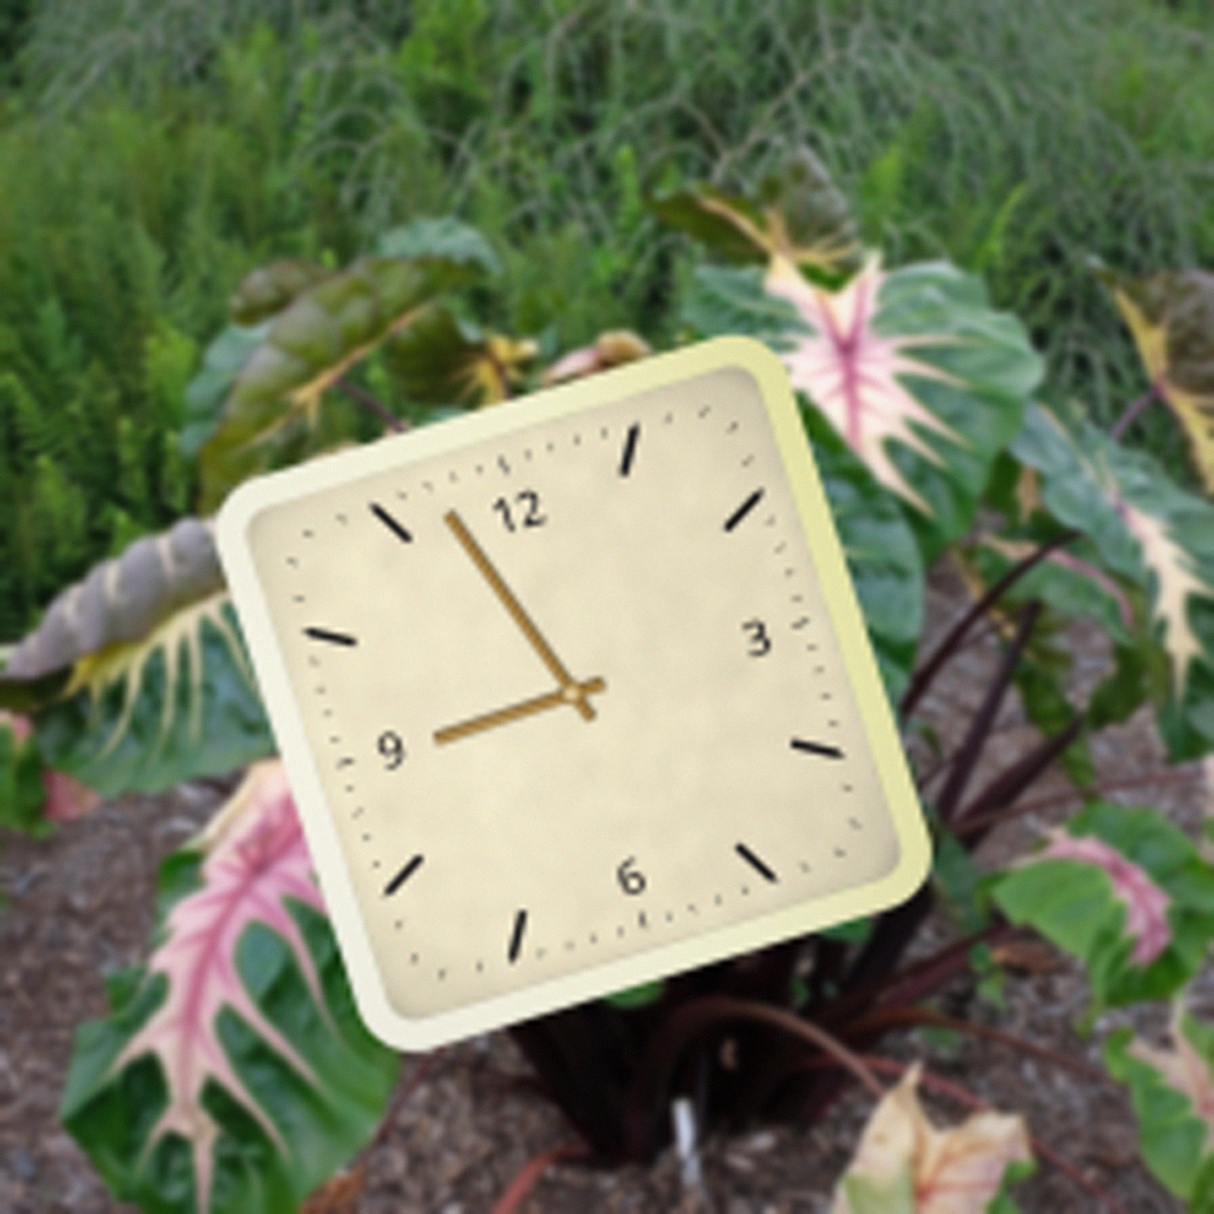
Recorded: 8:57
